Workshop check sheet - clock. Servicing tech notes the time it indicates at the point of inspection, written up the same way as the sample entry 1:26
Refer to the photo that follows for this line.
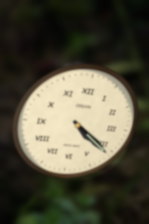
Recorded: 4:21
